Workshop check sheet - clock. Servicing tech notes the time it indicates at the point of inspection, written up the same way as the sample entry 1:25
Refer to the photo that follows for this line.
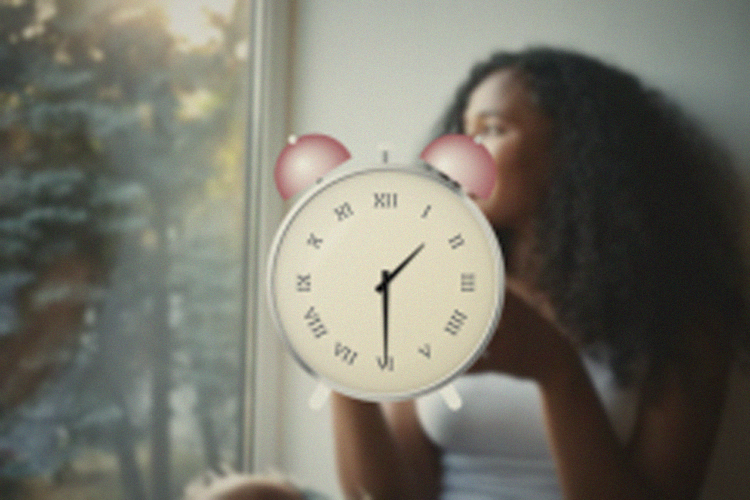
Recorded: 1:30
